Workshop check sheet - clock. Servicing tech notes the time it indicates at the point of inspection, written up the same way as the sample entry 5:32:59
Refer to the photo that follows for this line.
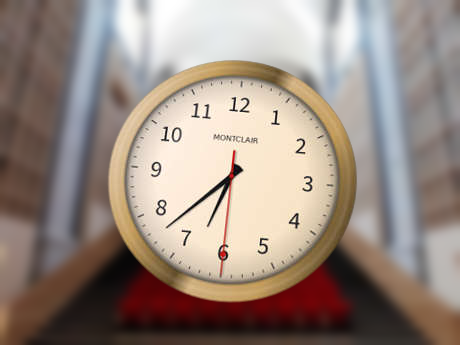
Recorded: 6:37:30
